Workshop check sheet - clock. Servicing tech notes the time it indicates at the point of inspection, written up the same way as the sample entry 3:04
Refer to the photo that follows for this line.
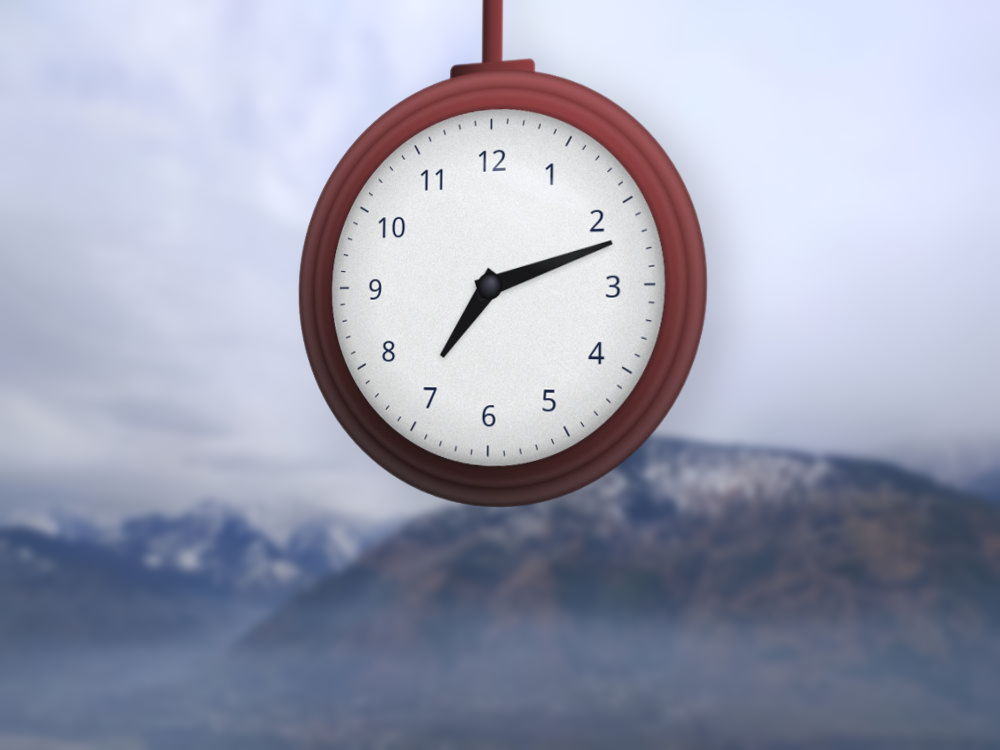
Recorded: 7:12
